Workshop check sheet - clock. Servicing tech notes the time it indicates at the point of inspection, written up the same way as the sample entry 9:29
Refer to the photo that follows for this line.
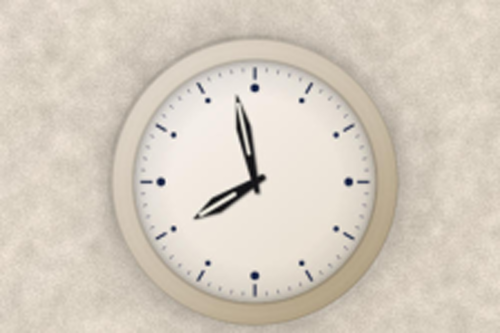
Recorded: 7:58
